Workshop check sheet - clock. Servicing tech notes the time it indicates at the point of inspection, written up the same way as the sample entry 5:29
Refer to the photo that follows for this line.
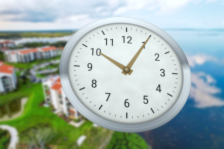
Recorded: 10:05
